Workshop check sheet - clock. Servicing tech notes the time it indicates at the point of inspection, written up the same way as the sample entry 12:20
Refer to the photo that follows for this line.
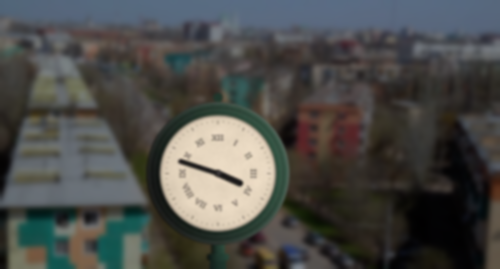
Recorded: 3:48
